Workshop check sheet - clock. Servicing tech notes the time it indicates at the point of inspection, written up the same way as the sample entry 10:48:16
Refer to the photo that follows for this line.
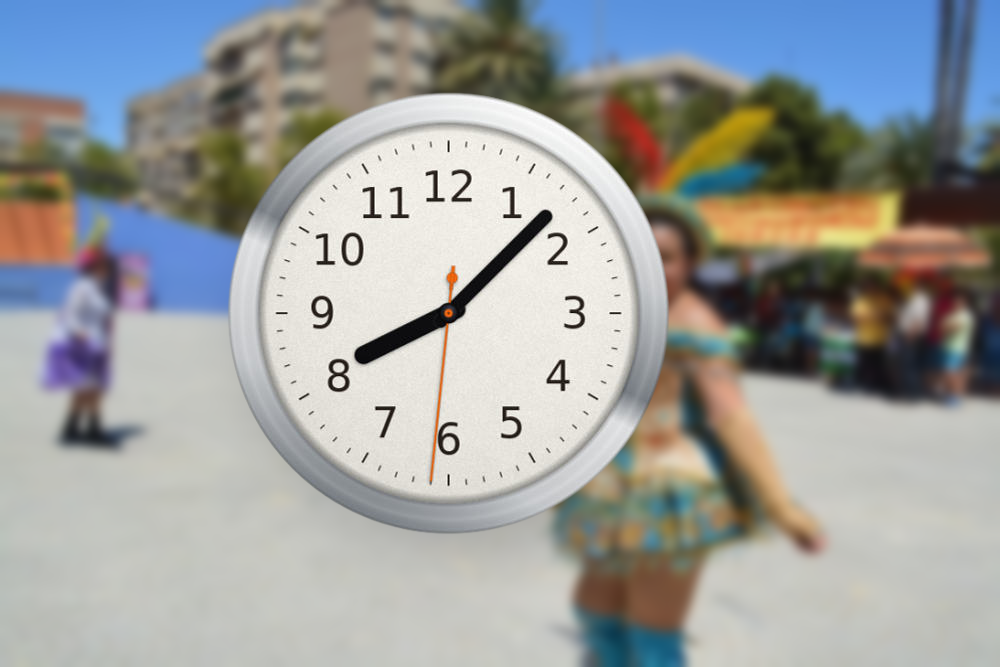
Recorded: 8:07:31
